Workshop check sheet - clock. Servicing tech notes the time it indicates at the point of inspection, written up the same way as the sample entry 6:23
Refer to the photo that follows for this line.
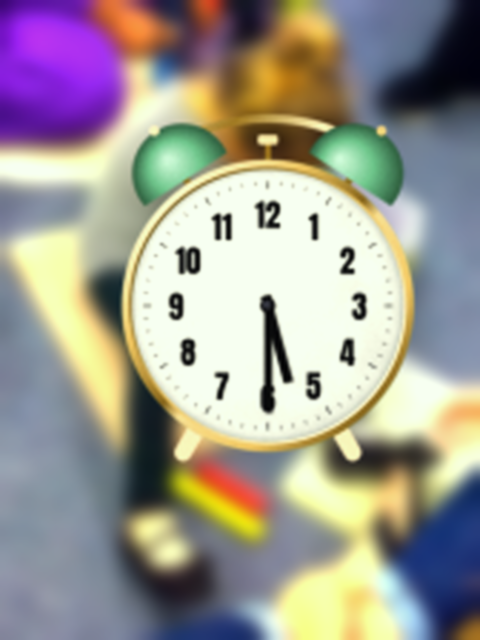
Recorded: 5:30
